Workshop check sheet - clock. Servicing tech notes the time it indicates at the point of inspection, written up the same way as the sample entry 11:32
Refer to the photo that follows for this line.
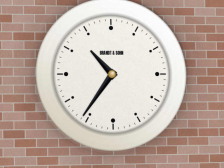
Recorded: 10:36
